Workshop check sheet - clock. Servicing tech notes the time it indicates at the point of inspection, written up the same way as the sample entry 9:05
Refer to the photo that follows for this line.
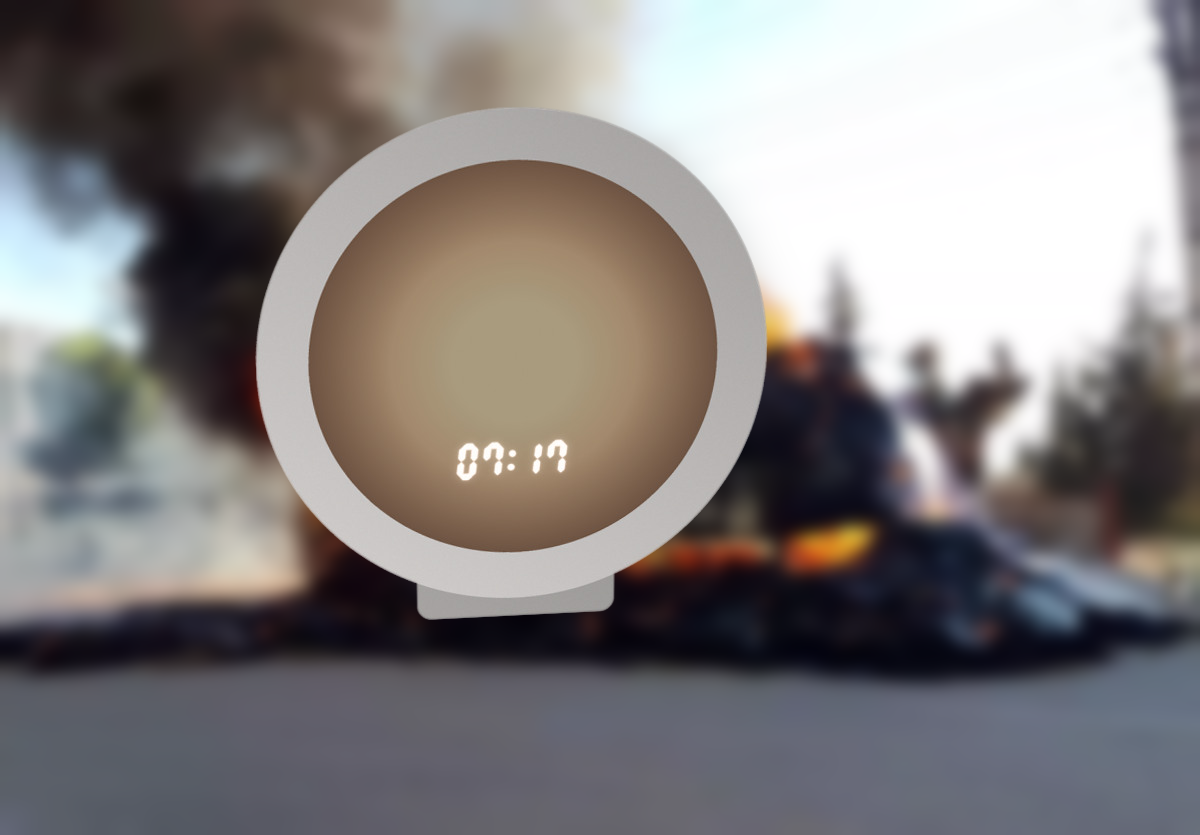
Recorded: 7:17
